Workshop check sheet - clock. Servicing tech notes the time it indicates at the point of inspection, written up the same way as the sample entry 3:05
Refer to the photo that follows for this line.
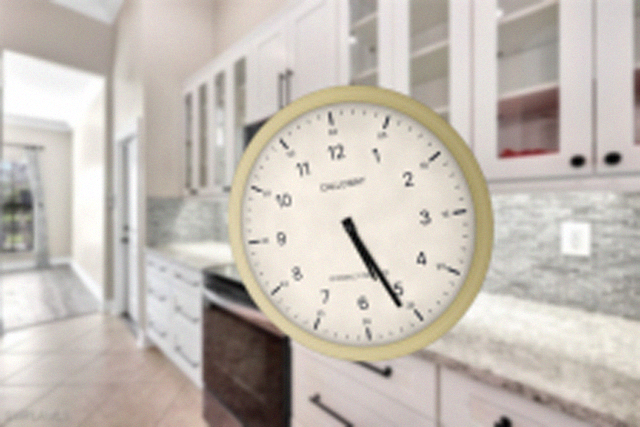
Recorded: 5:26
